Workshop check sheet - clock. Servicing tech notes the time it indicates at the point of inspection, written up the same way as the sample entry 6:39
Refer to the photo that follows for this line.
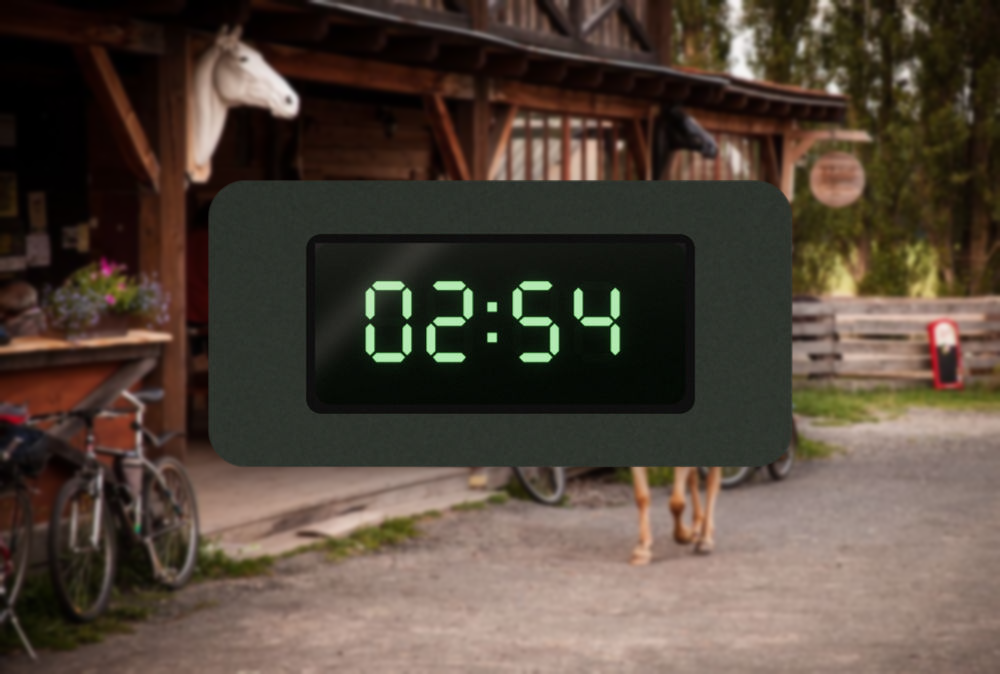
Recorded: 2:54
